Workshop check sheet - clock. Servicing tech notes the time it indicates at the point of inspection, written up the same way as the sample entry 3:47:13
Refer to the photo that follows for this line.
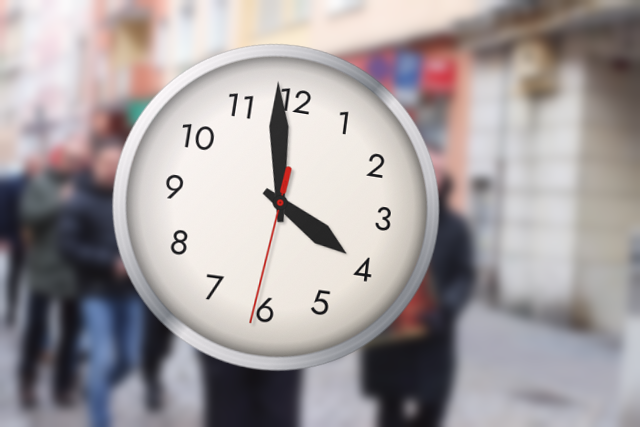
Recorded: 3:58:31
